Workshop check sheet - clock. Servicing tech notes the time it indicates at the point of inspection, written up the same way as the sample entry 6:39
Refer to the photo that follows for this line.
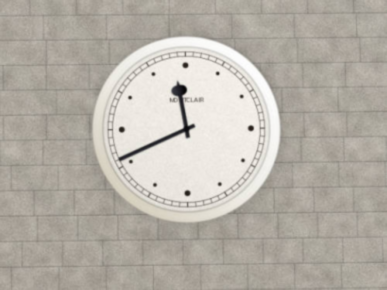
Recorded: 11:41
